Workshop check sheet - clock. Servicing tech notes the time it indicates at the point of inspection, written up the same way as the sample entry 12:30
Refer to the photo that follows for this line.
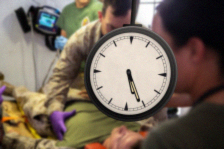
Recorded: 5:26
